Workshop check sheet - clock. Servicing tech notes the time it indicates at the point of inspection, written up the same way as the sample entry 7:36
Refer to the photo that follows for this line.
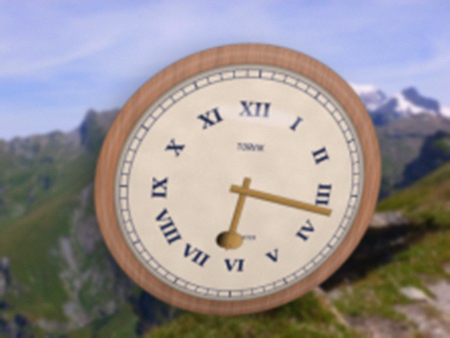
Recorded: 6:17
